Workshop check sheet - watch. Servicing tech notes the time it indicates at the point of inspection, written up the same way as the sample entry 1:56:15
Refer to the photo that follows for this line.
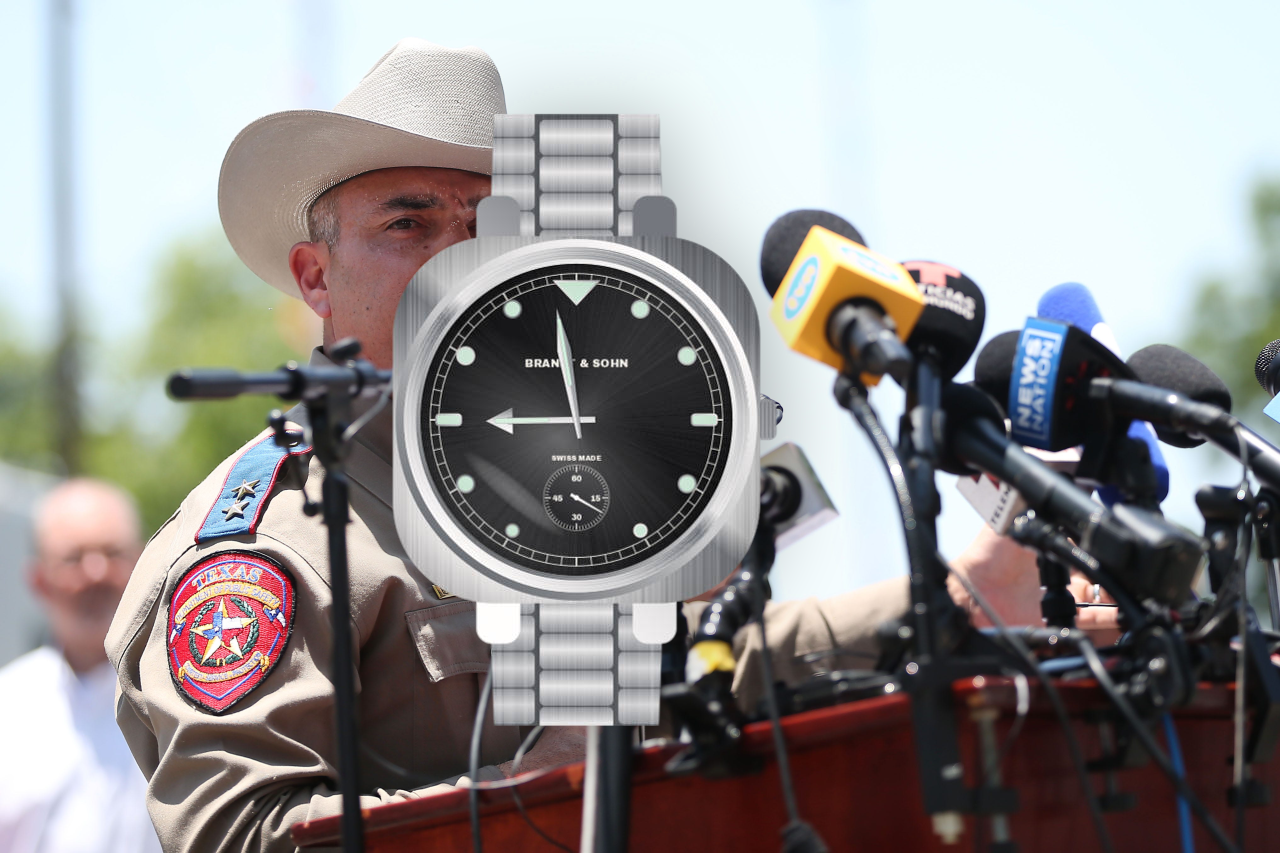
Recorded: 8:58:20
